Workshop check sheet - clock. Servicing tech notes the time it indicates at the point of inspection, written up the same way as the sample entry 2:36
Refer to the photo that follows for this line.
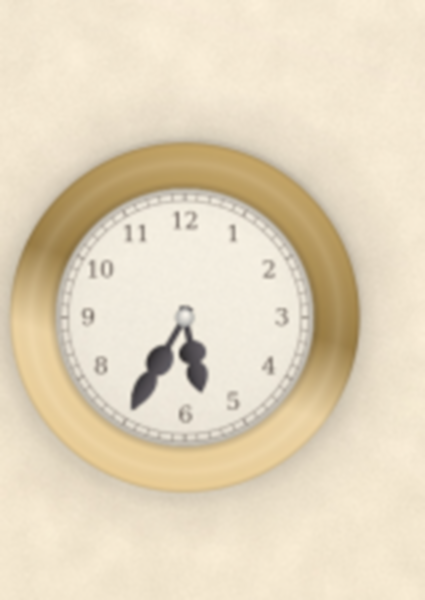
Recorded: 5:35
